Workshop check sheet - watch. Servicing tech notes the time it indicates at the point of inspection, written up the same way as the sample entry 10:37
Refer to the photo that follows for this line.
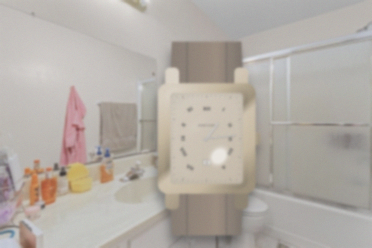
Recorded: 1:14
